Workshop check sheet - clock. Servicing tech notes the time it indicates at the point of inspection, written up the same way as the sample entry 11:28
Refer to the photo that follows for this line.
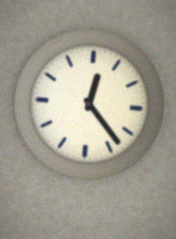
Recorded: 12:23
